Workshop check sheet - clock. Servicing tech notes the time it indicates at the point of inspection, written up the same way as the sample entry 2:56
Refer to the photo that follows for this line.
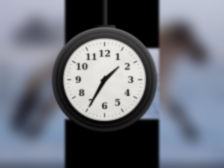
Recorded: 1:35
